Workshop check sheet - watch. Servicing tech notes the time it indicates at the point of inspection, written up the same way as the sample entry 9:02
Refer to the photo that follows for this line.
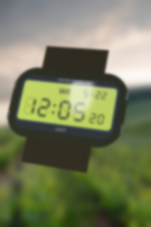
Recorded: 12:05
